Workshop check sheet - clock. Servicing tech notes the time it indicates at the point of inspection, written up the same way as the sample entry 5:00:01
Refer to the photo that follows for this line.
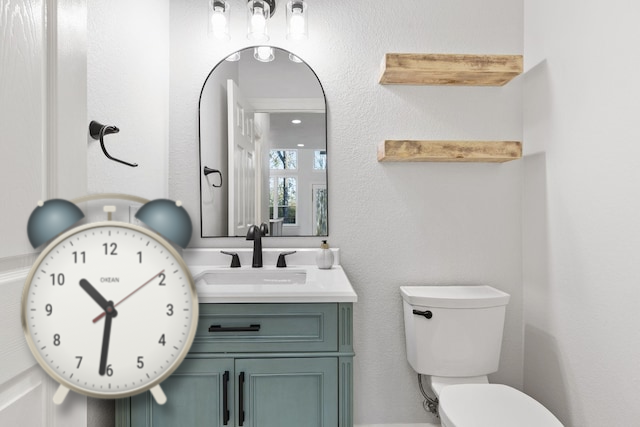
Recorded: 10:31:09
